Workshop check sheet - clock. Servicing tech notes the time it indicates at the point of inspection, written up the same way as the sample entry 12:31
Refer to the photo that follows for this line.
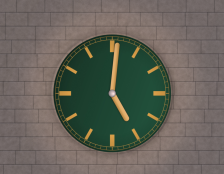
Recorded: 5:01
